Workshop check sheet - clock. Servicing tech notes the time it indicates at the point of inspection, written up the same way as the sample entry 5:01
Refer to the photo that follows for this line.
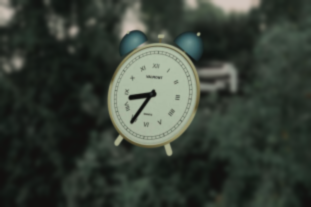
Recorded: 8:35
